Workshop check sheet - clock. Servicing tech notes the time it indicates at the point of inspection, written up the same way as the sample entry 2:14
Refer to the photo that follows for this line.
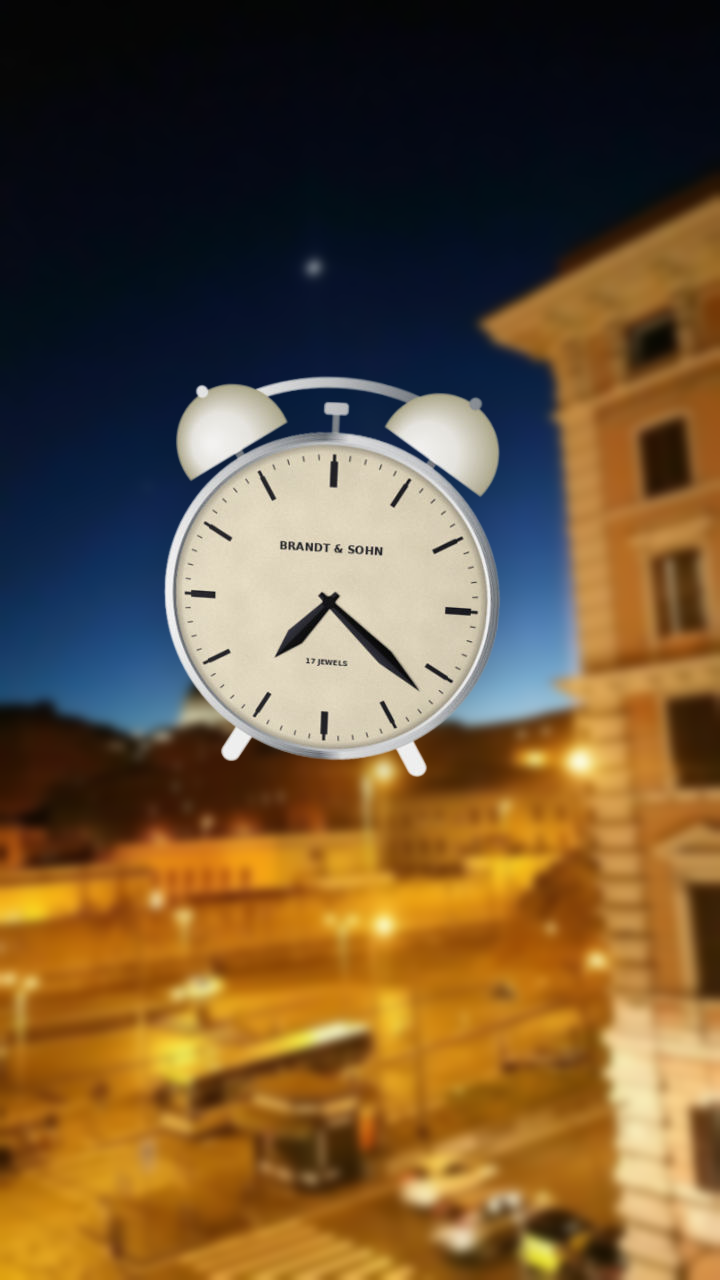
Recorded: 7:22
